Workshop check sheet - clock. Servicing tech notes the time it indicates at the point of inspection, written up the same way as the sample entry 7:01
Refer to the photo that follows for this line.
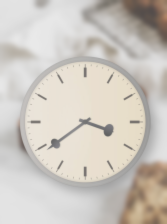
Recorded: 3:39
